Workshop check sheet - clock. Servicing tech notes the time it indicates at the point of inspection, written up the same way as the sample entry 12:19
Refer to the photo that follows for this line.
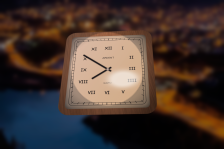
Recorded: 7:51
